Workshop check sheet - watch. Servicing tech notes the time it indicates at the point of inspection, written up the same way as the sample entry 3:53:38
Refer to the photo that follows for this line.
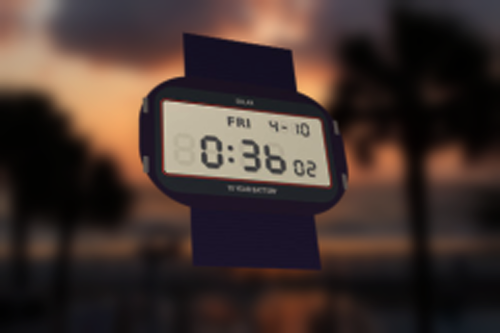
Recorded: 0:36:02
